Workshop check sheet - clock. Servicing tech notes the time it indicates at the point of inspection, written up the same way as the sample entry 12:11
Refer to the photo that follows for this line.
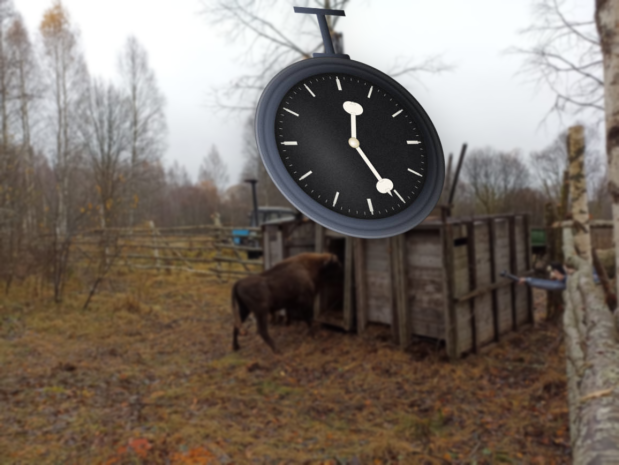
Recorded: 12:26
